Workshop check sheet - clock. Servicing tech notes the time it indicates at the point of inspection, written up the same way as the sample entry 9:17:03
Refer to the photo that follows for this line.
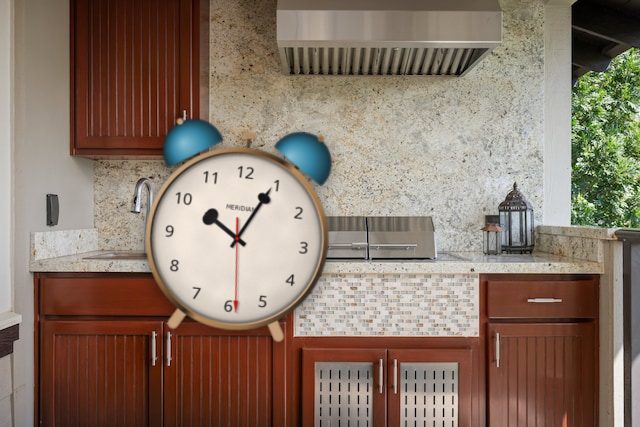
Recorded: 10:04:29
